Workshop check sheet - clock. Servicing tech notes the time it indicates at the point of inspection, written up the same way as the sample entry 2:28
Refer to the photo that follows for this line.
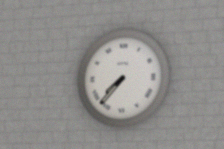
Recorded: 7:37
